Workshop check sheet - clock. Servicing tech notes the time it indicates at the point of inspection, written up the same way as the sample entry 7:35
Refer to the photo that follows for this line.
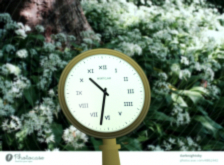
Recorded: 10:32
